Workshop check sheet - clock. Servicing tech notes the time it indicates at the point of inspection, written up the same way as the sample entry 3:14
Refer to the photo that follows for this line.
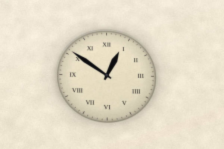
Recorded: 12:51
